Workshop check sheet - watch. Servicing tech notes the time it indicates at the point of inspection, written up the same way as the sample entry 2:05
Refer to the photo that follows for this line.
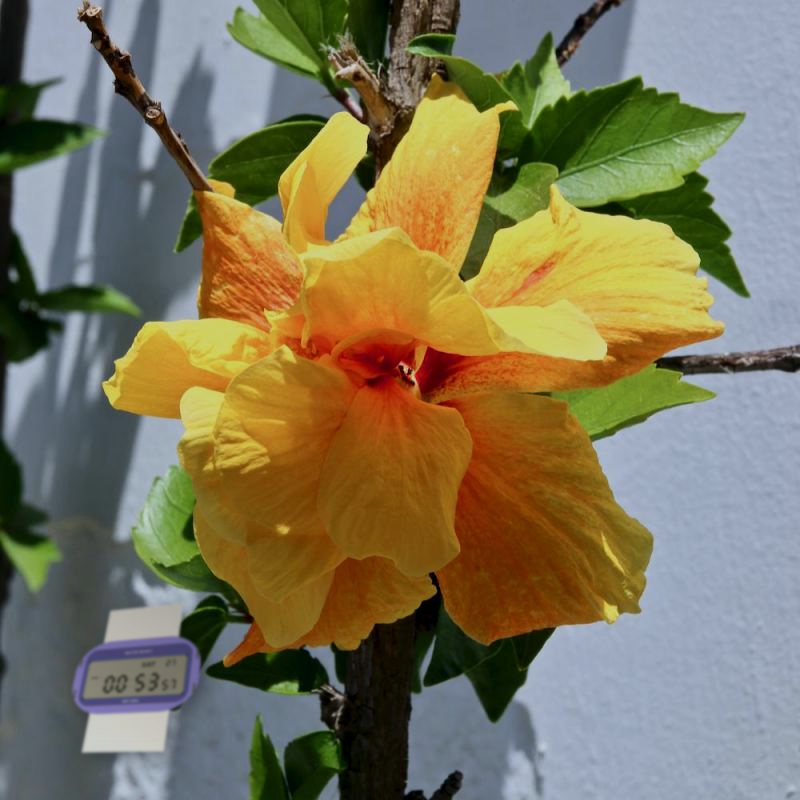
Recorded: 0:53
